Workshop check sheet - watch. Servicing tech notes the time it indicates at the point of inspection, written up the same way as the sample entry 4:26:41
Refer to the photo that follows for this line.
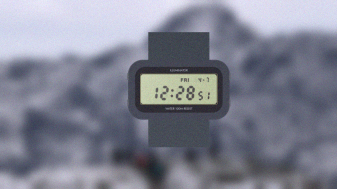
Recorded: 12:28:51
